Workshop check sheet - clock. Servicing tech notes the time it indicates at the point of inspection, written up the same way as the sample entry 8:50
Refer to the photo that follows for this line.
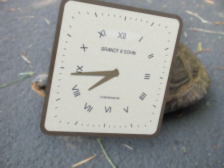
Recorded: 7:44
